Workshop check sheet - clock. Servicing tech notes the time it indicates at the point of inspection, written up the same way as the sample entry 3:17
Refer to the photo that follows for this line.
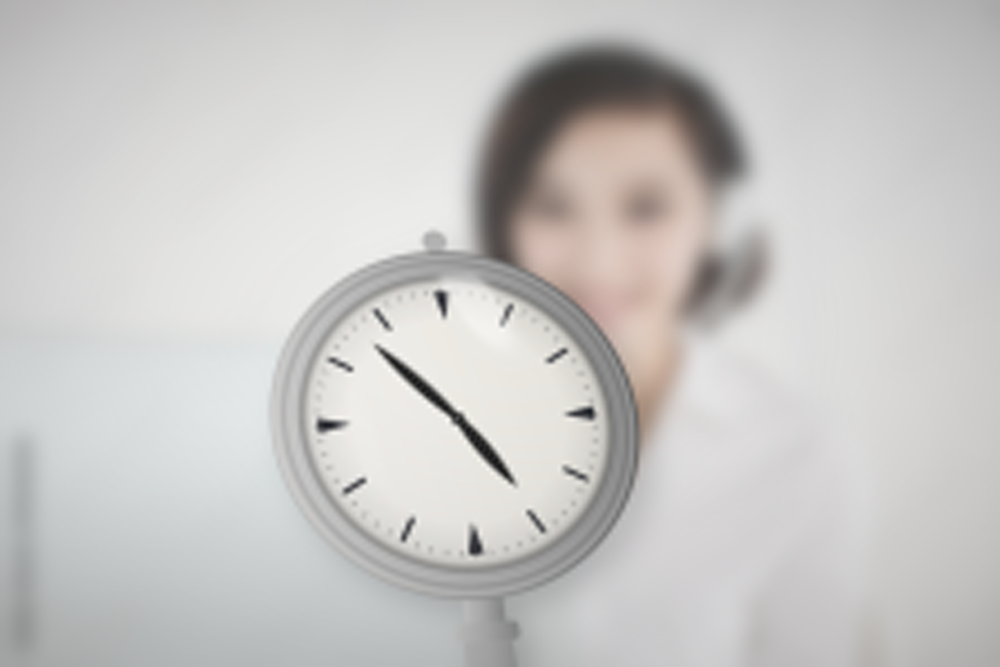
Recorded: 4:53
